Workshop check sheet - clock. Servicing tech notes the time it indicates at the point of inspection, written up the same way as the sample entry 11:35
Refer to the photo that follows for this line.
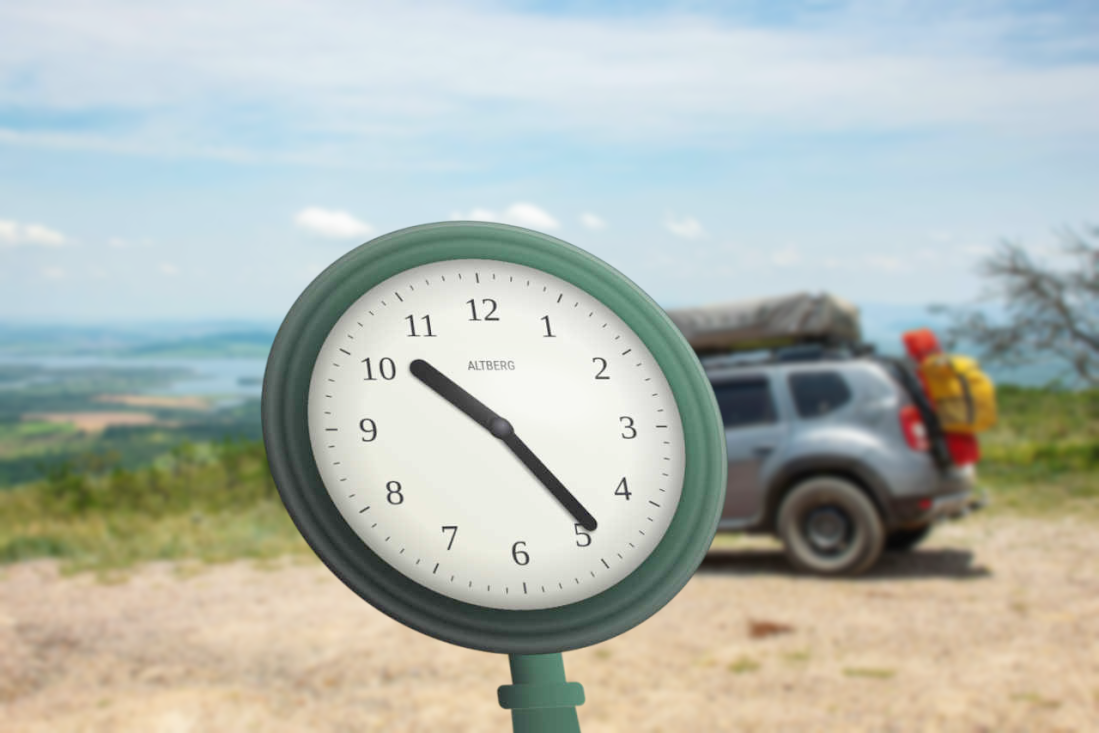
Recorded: 10:24
